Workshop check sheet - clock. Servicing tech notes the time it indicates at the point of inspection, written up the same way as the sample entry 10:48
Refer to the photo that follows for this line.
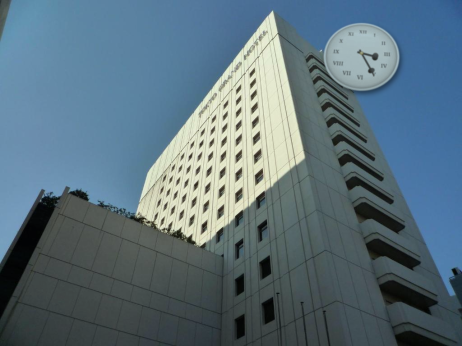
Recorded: 3:25
